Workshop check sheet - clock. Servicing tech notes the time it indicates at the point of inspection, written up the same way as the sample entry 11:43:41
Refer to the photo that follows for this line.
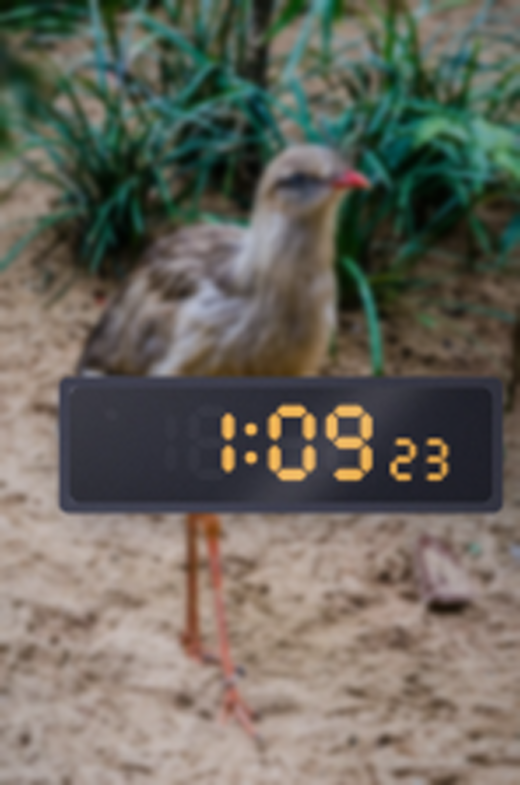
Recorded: 1:09:23
